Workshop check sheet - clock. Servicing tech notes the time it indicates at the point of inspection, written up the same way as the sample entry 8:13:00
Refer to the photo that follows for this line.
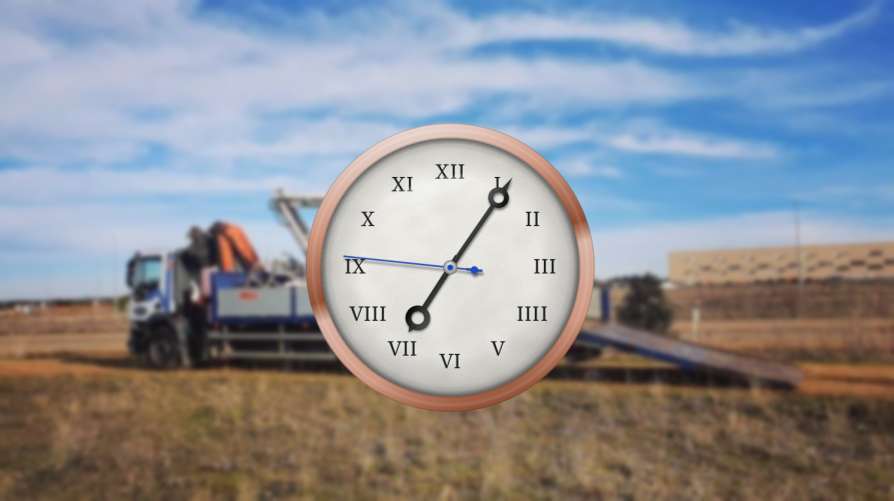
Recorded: 7:05:46
